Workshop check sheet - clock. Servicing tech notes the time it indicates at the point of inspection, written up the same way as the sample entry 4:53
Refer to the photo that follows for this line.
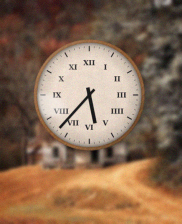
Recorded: 5:37
